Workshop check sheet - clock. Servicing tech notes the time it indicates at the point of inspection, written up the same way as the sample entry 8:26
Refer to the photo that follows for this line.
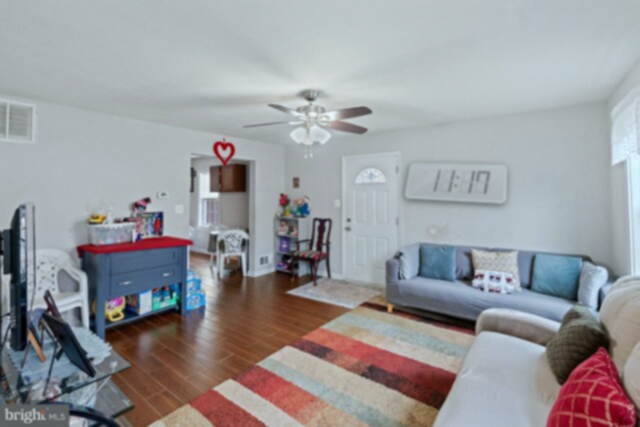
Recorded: 11:17
